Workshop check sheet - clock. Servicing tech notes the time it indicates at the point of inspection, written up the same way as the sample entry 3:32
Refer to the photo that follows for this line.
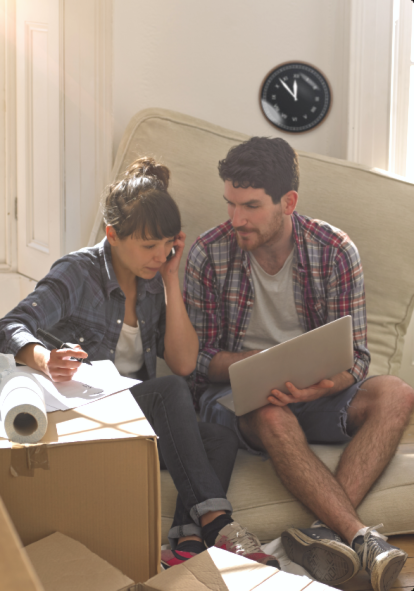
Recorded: 11:53
